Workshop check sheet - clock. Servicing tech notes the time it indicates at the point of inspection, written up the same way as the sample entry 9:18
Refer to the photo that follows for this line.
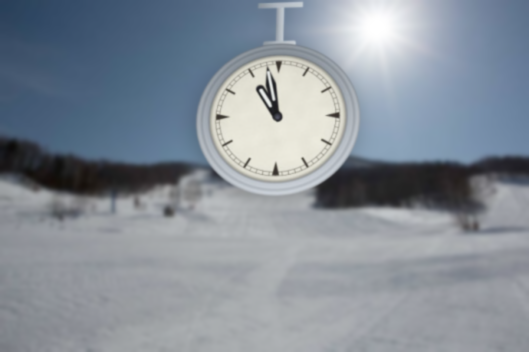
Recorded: 10:58
